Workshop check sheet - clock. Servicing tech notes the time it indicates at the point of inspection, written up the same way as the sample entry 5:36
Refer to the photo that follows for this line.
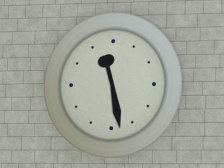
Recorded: 11:28
